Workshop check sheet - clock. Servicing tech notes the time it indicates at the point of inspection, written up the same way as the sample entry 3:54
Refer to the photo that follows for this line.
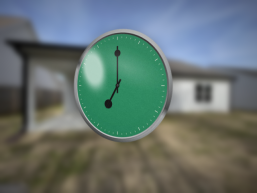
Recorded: 7:00
